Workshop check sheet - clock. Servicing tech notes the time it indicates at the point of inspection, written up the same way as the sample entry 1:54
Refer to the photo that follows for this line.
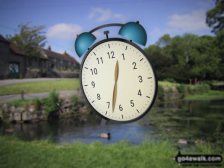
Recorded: 12:33
